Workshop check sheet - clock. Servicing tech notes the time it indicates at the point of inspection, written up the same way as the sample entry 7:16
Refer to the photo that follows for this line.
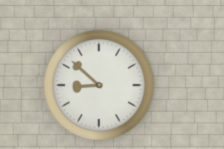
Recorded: 8:52
